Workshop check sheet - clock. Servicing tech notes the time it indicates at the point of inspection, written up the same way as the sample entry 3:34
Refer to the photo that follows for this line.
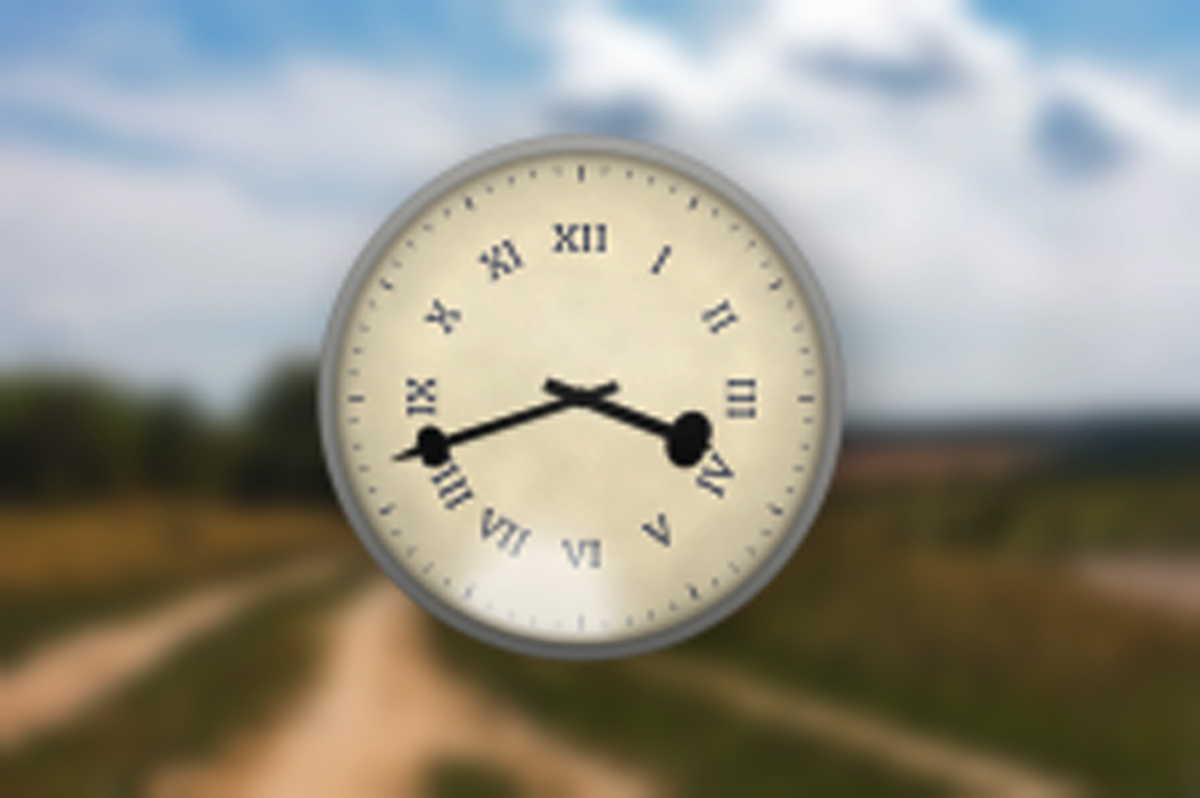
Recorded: 3:42
